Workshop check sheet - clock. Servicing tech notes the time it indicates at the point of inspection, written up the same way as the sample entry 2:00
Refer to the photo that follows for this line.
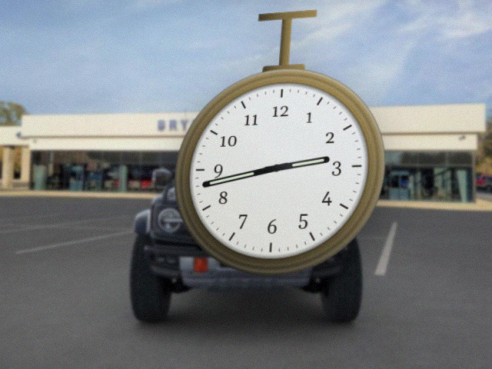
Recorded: 2:43
